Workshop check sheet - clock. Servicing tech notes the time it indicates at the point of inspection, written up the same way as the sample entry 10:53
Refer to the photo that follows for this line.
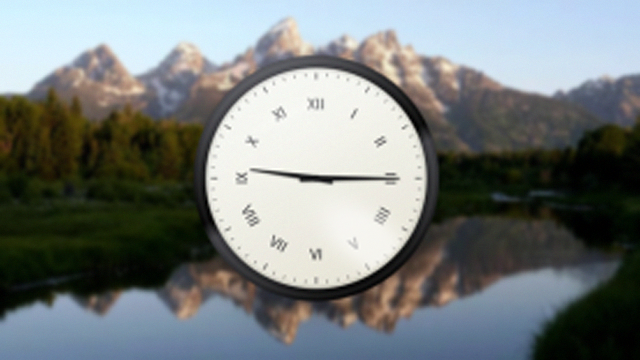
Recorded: 9:15
